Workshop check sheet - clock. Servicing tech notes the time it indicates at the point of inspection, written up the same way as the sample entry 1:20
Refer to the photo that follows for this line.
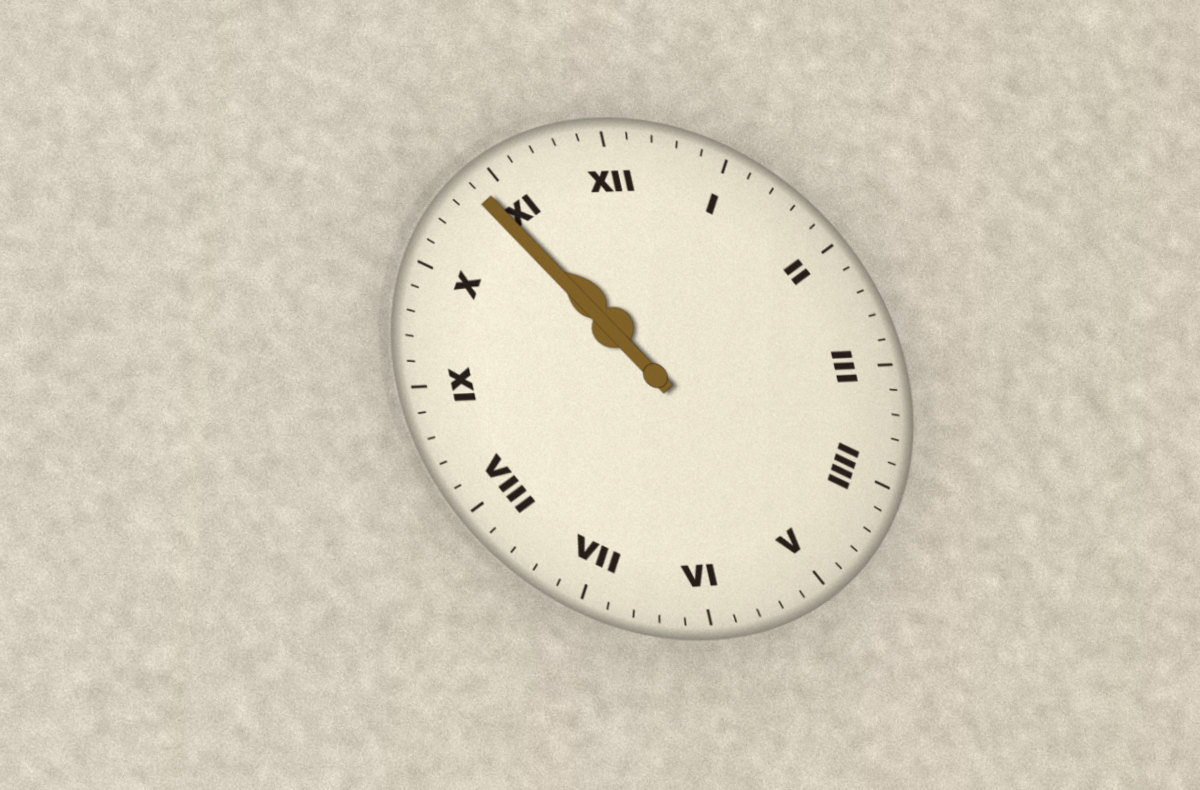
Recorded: 10:54
